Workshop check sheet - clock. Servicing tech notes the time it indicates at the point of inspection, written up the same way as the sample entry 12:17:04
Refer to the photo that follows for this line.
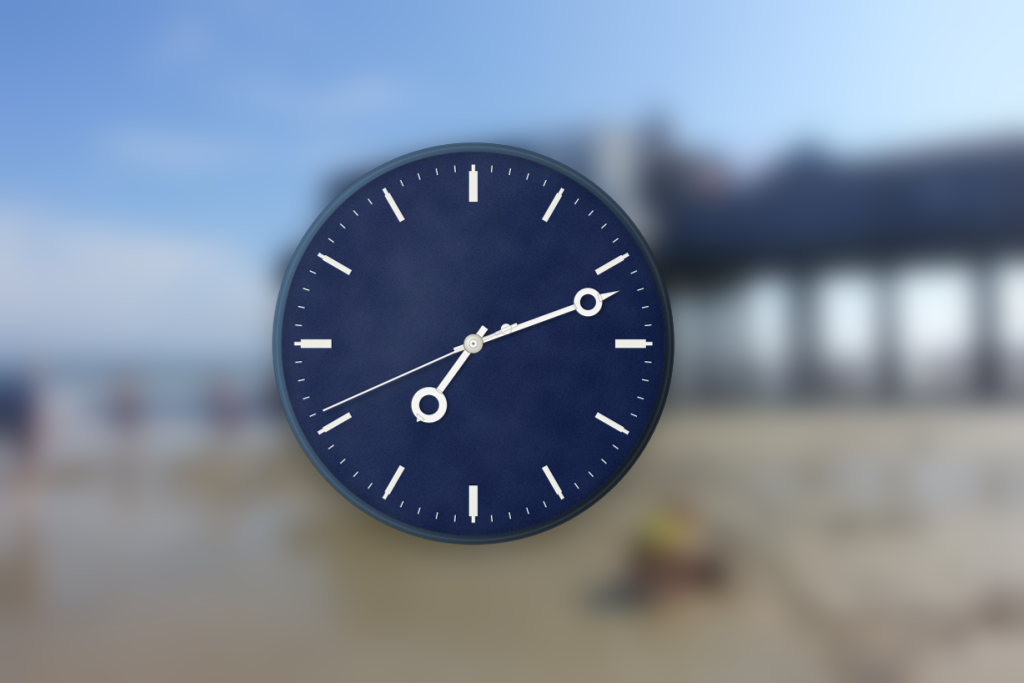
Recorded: 7:11:41
